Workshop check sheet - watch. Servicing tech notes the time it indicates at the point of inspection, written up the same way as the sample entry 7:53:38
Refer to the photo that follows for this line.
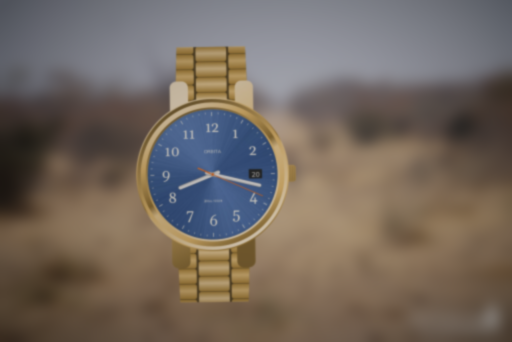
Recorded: 8:17:19
